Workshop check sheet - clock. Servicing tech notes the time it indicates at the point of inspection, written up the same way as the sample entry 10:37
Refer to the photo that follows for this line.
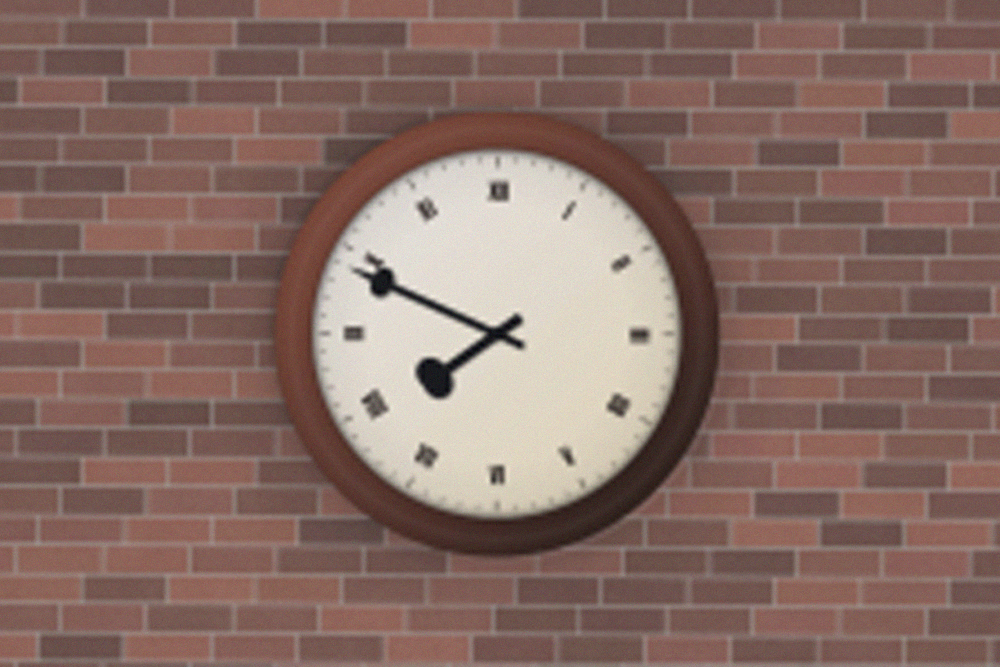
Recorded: 7:49
